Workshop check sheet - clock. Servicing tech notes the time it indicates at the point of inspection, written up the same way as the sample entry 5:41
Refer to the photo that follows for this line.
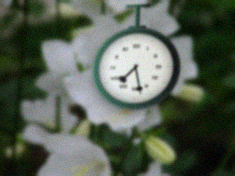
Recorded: 7:28
